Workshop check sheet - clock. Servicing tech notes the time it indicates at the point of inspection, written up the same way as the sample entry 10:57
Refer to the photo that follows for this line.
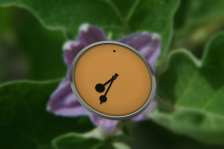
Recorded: 7:34
